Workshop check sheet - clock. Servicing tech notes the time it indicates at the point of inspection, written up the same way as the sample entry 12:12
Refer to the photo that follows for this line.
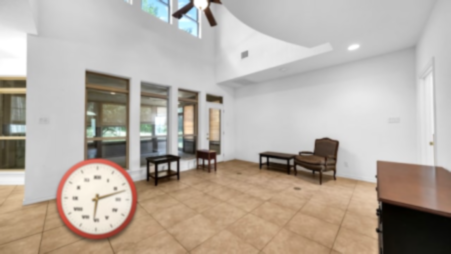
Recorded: 6:12
